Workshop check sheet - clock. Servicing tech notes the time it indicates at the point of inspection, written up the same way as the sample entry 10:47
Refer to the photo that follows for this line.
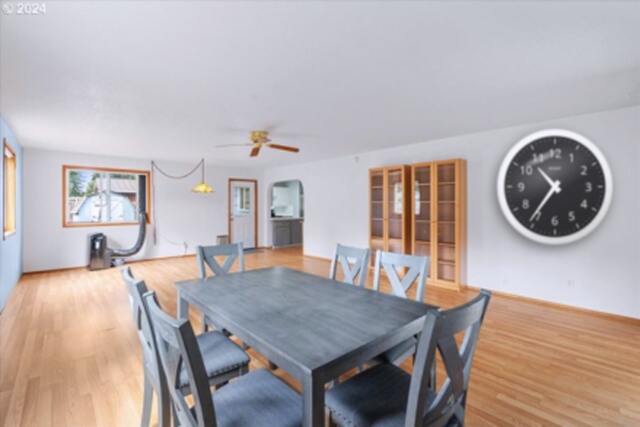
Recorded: 10:36
